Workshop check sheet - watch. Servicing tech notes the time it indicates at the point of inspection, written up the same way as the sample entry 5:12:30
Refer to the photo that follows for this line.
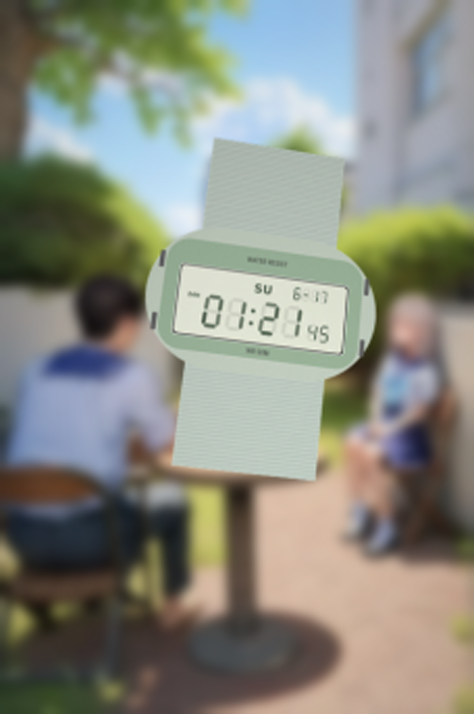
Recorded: 1:21:45
